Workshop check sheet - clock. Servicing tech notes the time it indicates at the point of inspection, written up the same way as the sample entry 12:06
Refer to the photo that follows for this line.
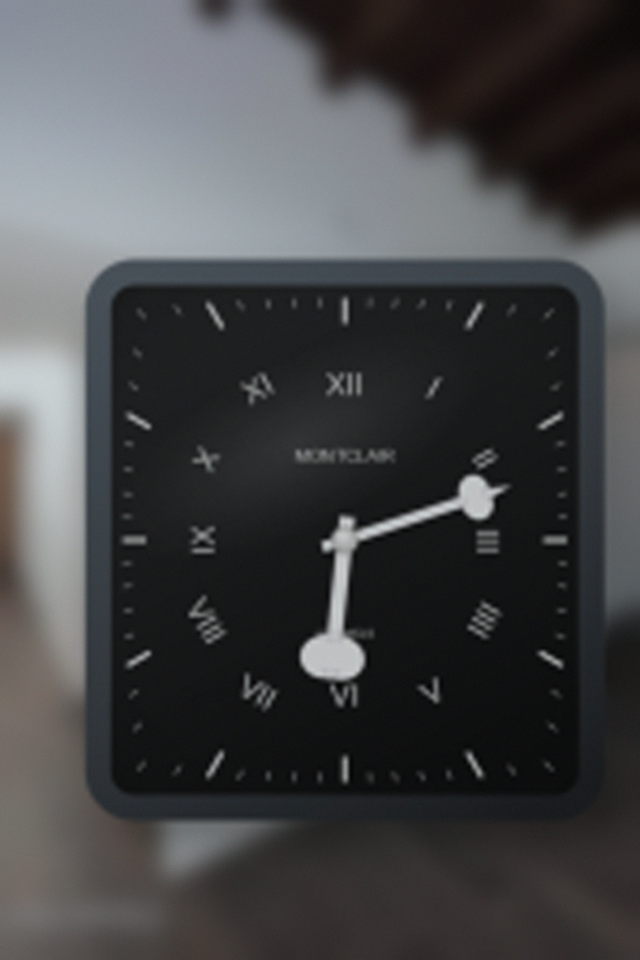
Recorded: 6:12
